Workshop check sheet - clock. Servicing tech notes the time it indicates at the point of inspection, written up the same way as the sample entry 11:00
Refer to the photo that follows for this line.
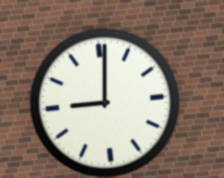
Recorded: 9:01
